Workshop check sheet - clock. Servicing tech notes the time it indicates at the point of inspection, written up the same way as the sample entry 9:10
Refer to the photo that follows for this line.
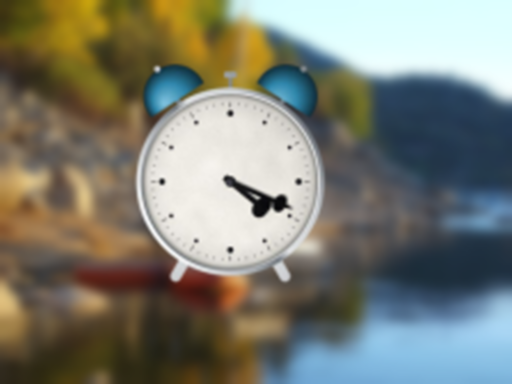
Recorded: 4:19
